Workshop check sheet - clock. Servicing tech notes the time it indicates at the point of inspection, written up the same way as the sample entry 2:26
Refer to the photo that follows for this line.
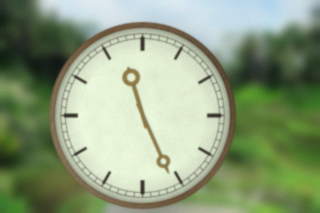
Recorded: 11:26
